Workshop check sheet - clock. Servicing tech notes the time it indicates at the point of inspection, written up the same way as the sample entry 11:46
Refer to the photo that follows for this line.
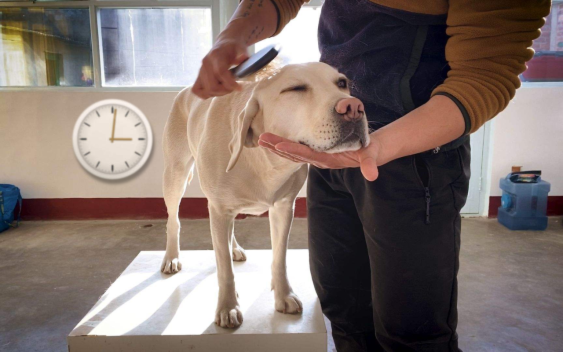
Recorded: 3:01
